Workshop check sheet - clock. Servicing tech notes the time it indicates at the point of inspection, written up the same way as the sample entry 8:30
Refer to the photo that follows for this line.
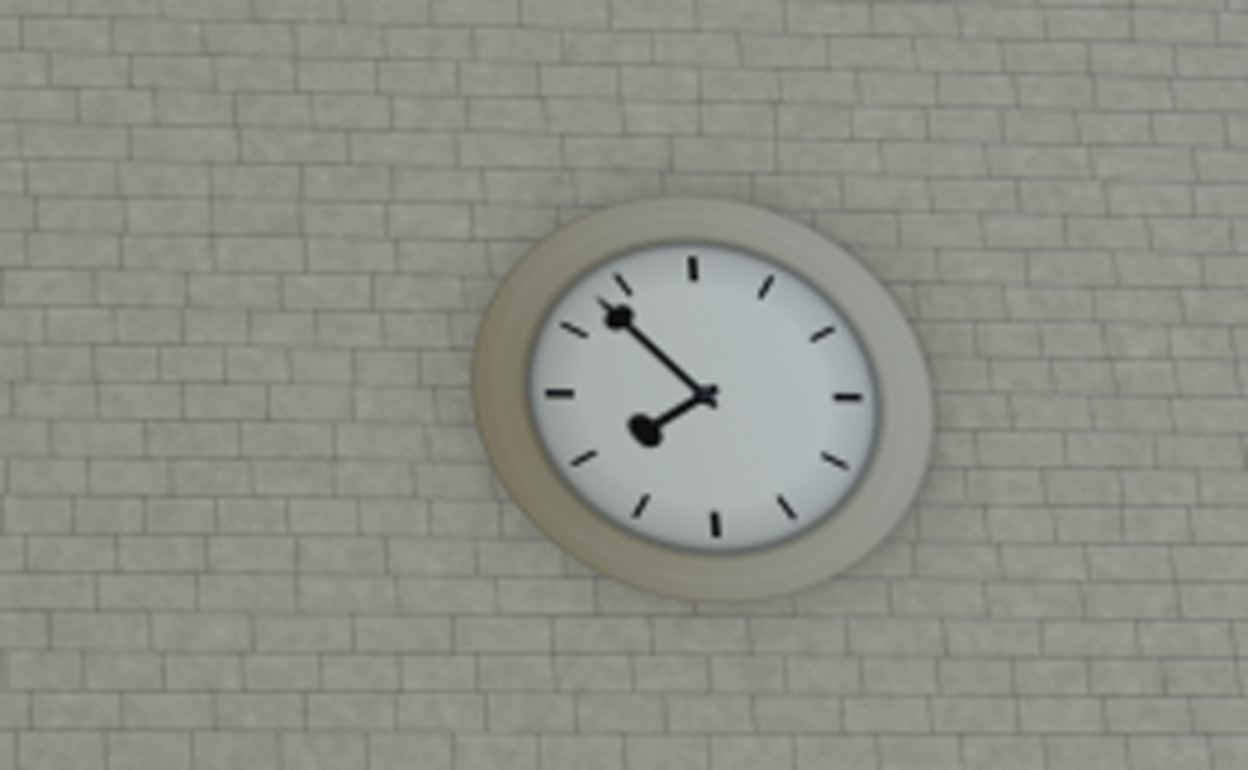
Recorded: 7:53
